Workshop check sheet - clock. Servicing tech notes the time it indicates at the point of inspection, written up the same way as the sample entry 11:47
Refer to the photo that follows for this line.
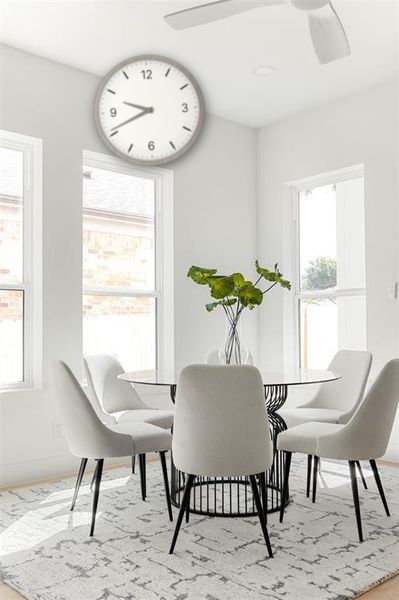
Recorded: 9:41
